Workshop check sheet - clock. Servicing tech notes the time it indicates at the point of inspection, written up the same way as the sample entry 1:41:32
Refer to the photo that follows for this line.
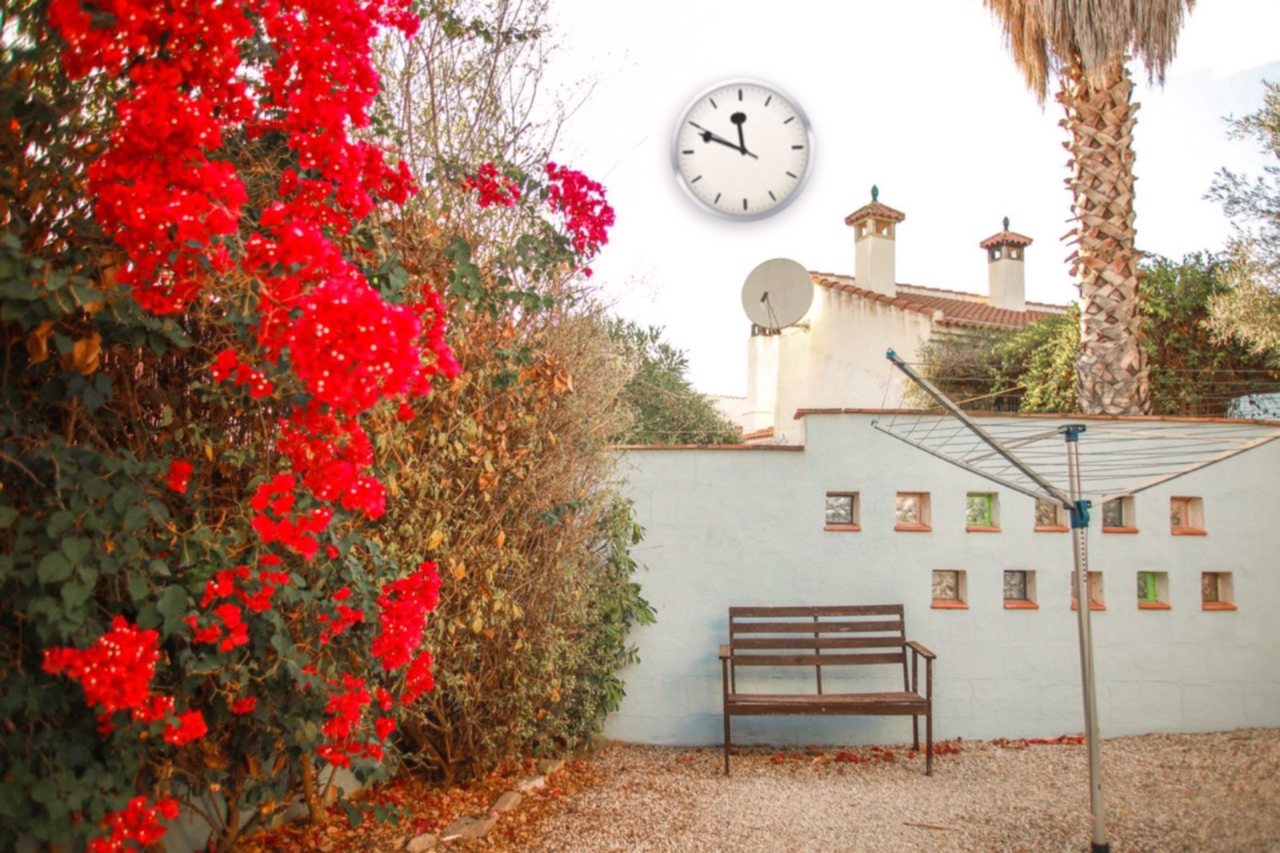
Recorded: 11:48:50
